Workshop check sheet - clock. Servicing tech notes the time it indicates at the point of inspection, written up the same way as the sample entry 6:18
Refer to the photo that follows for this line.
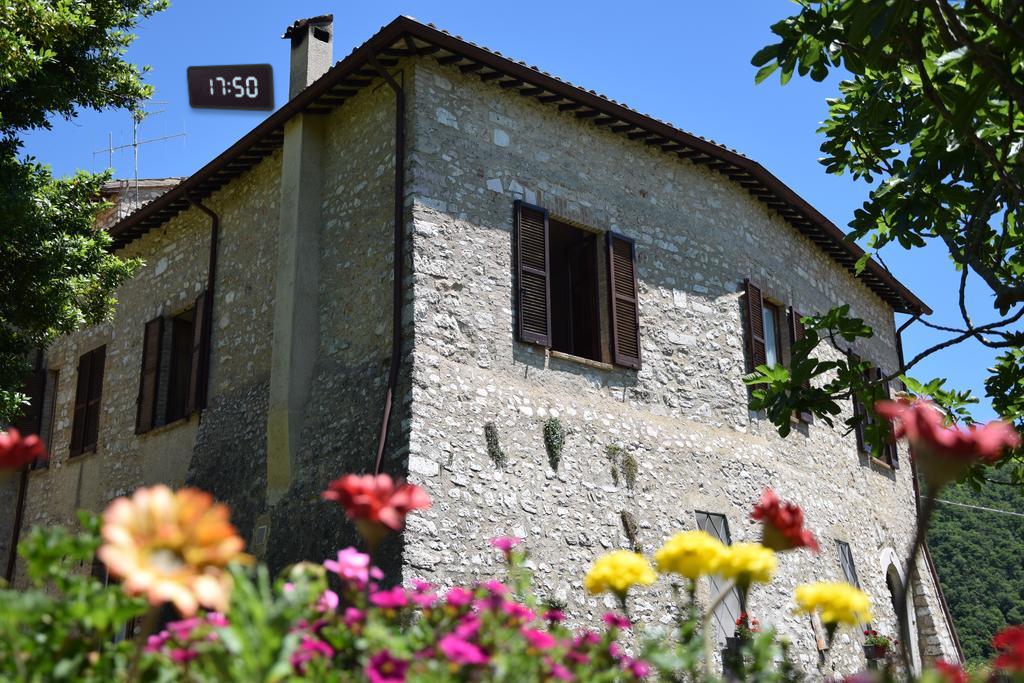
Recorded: 17:50
